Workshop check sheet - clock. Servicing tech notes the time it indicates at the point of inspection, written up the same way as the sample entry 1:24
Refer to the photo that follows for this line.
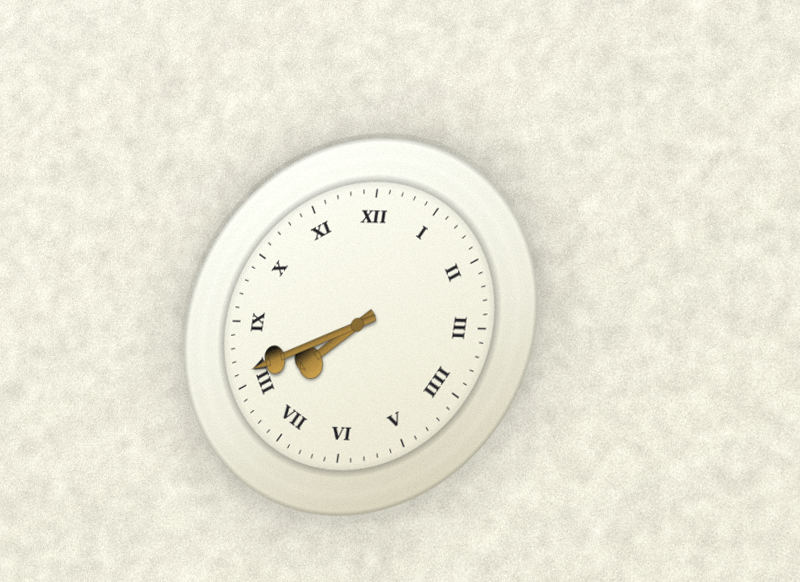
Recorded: 7:41
